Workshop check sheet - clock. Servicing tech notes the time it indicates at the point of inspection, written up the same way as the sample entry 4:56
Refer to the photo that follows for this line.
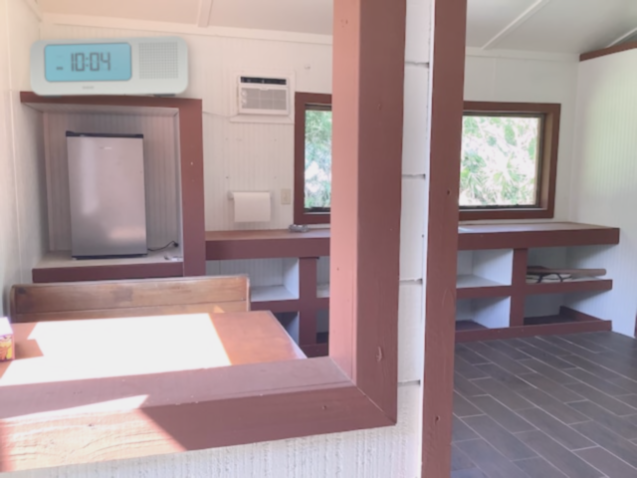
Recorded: 10:04
